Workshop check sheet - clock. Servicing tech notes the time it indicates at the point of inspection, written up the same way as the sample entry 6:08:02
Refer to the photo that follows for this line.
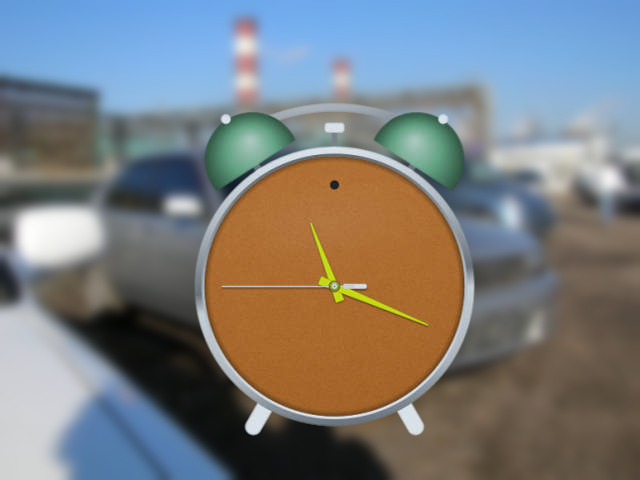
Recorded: 11:18:45
